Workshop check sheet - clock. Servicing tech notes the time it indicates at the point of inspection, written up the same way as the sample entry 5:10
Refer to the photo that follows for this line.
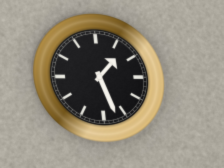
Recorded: 1:27
